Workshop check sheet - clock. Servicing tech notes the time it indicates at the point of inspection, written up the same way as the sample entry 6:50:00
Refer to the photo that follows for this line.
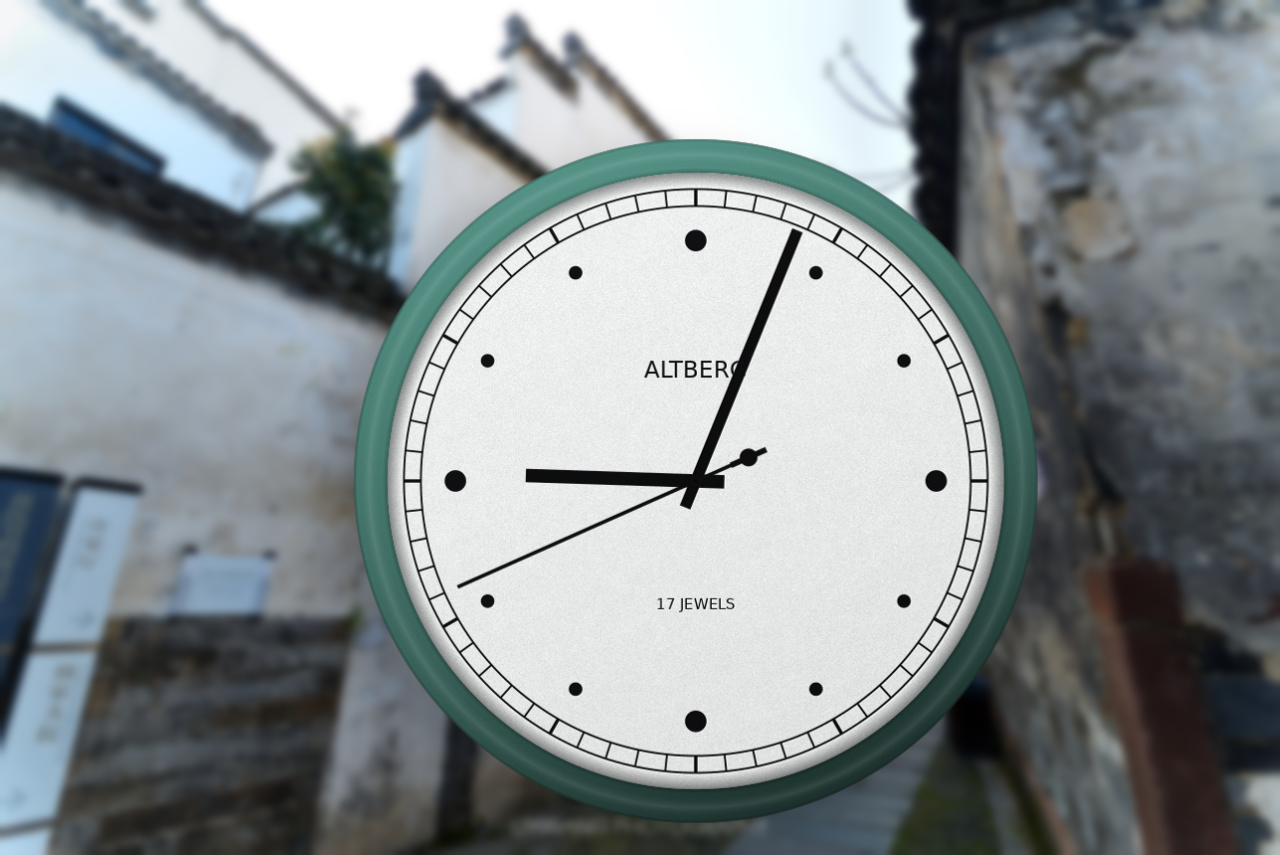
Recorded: 9:03:41
